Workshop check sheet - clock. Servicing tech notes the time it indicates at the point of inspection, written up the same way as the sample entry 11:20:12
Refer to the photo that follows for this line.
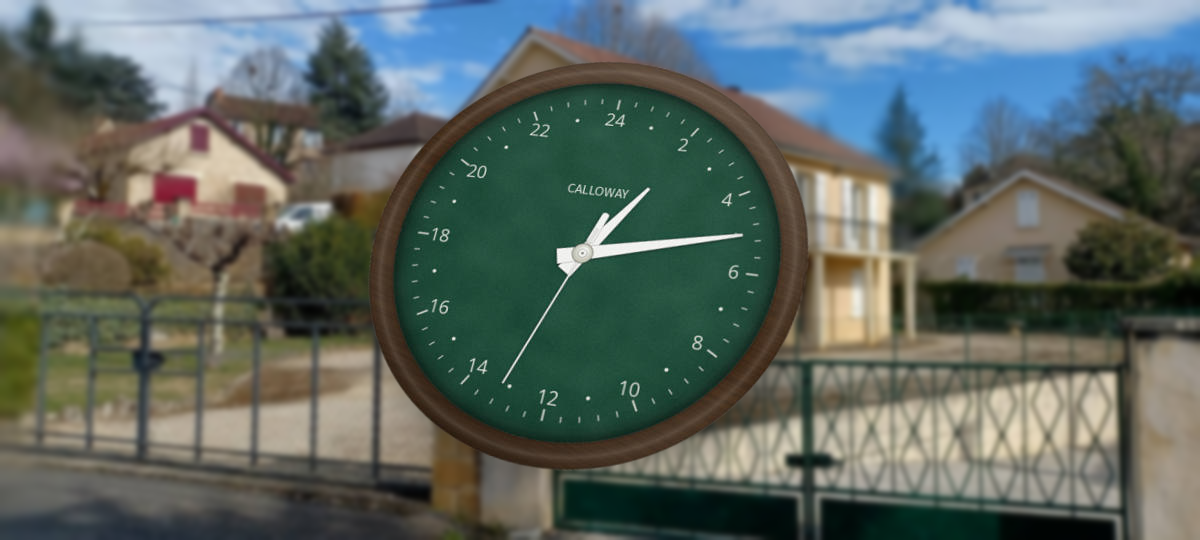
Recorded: 2:12:33
